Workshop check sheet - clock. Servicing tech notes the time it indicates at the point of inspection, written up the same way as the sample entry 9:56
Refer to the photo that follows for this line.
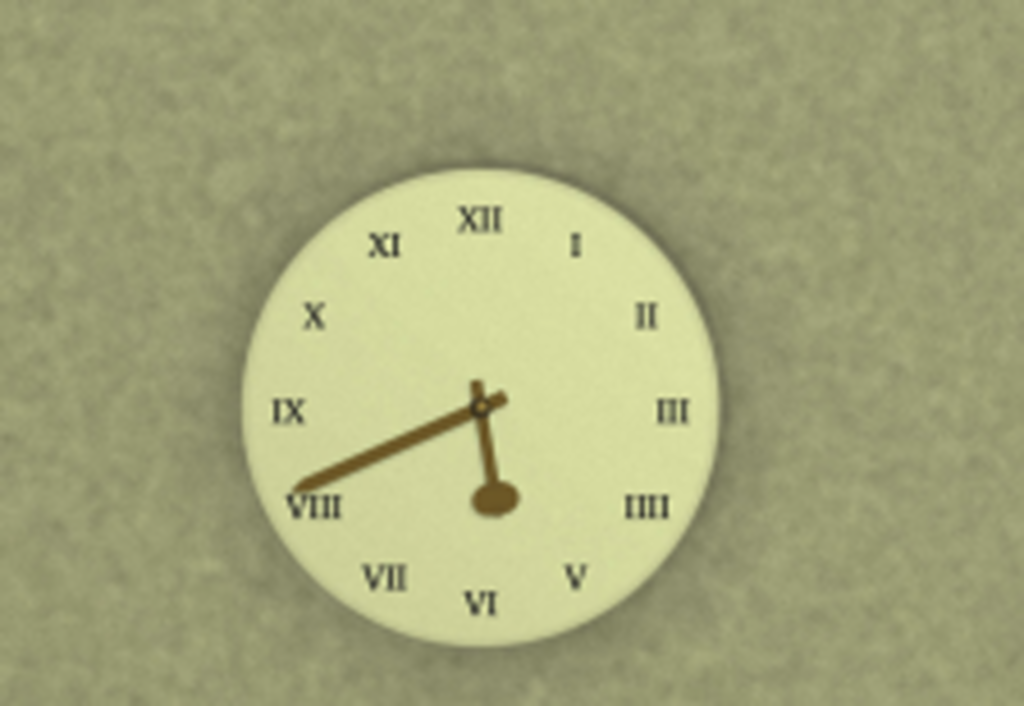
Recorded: 5:41
